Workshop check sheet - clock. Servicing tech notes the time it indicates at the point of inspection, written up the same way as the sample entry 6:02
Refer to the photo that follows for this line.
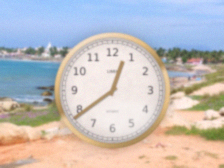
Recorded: 12:39
